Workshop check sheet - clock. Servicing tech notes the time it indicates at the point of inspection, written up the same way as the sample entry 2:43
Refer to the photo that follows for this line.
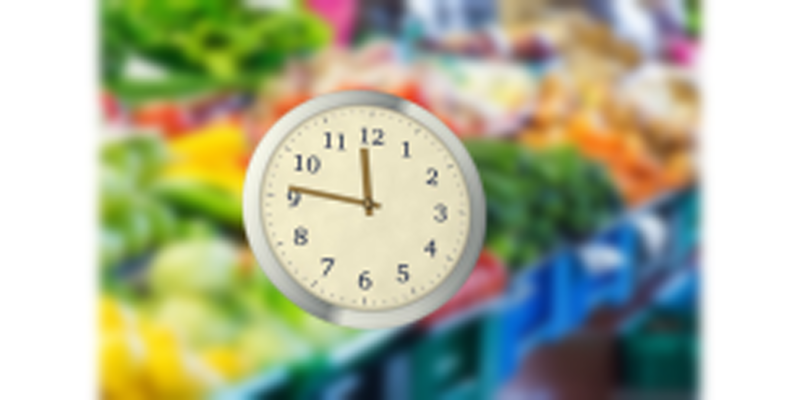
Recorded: 11:46
